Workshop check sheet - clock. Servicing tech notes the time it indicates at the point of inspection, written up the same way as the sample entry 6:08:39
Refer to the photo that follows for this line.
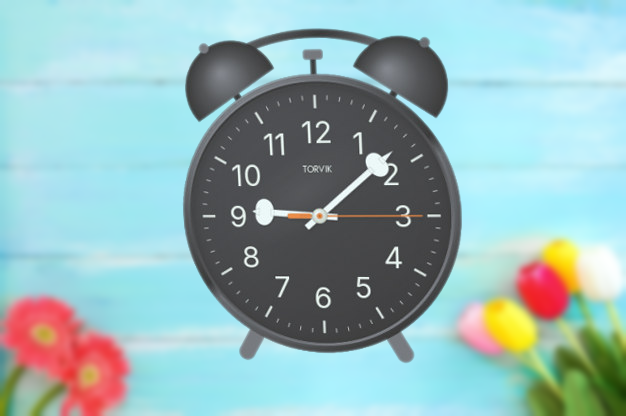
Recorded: 9:08:15
